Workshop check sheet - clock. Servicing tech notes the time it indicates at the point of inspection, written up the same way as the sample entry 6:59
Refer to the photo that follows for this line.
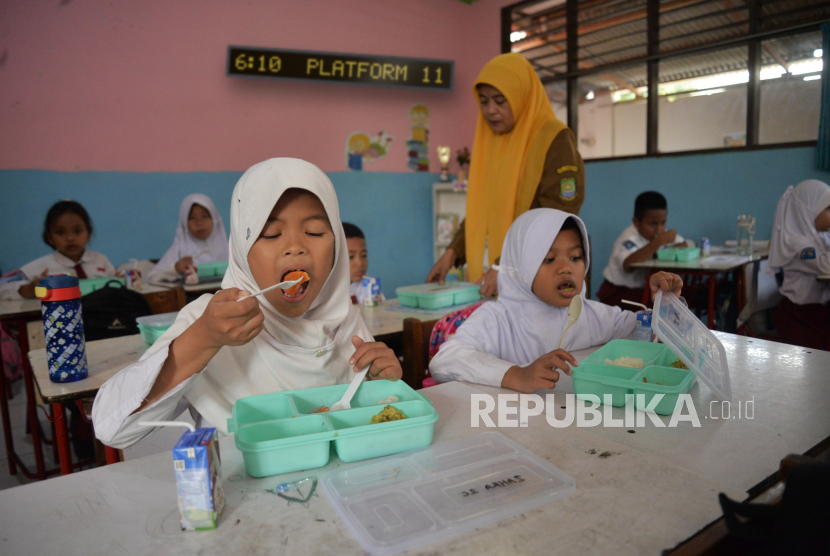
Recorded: 6:10
